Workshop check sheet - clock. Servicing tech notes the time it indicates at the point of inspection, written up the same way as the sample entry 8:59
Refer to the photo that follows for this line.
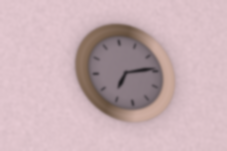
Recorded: 7:14
